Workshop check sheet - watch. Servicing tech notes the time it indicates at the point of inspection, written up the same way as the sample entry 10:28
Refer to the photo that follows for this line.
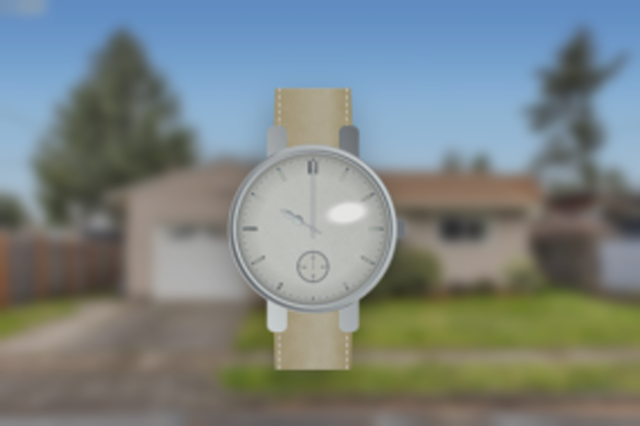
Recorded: 10:00
